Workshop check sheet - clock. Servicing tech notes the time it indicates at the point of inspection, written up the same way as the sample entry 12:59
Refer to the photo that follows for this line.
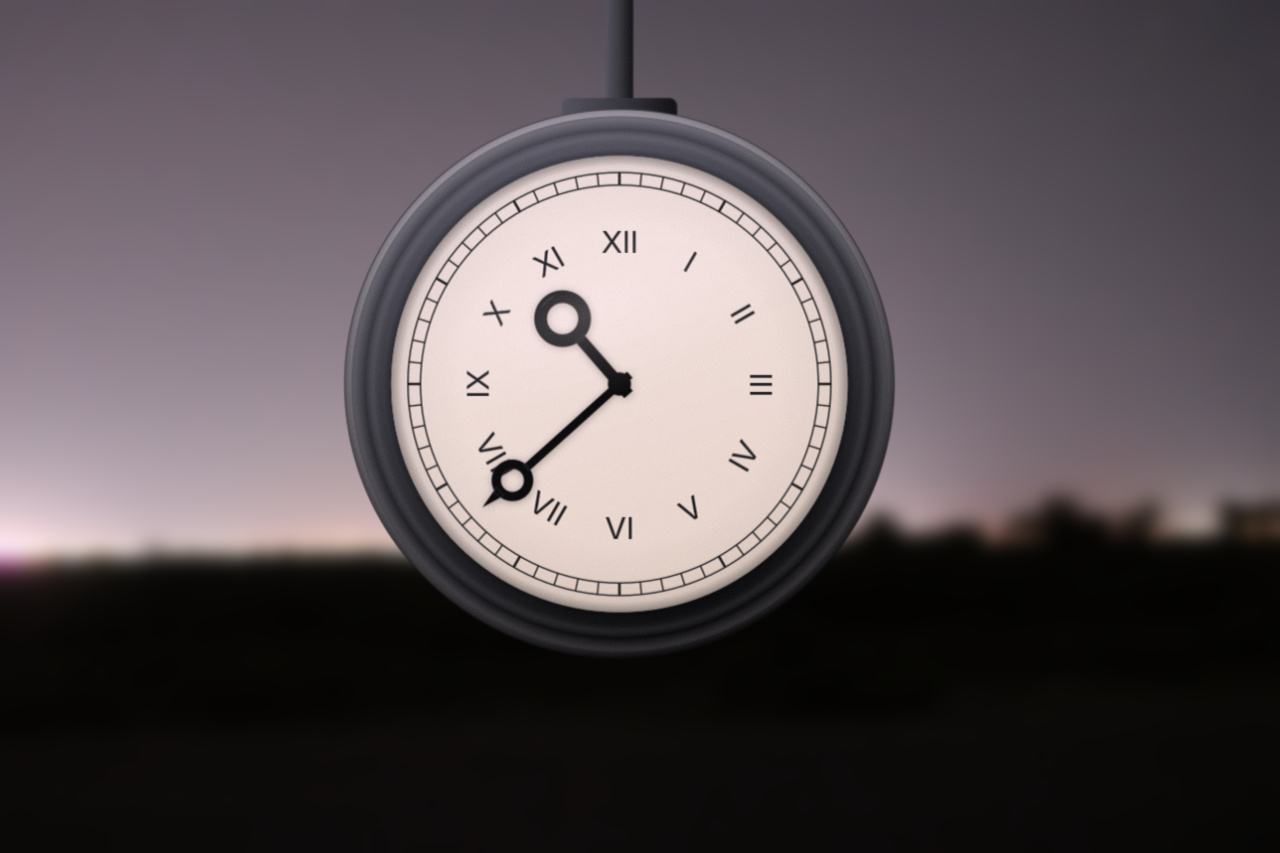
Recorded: 10:38
